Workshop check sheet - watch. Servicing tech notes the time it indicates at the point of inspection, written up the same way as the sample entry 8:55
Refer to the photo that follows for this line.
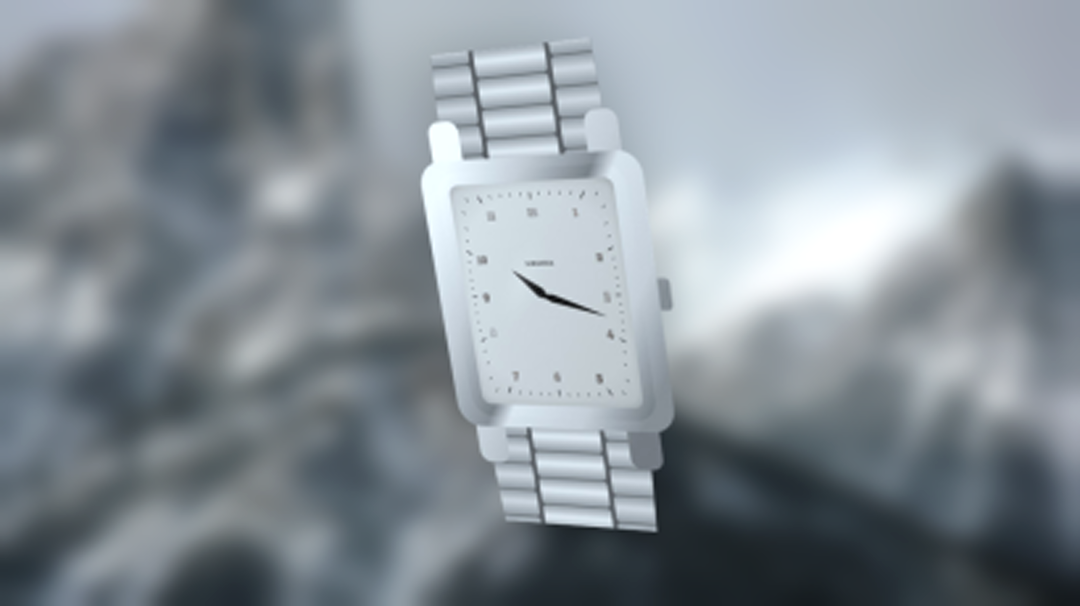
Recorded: 10:18
